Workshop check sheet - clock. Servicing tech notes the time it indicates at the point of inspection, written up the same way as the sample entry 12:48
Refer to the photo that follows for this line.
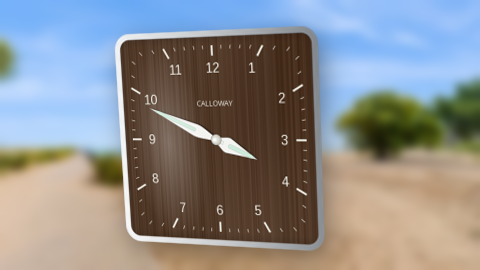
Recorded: 3:49
